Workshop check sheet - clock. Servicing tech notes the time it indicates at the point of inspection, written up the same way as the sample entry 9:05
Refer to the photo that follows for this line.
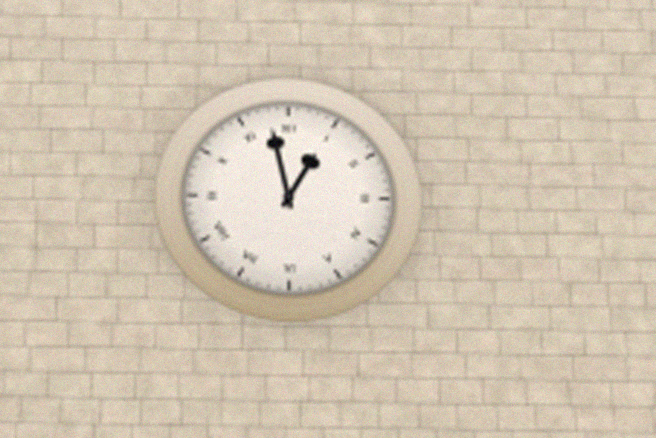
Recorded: 12:58
